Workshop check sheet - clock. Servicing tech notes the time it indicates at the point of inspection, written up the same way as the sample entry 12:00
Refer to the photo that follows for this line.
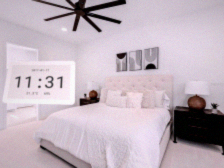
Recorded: 11:31
